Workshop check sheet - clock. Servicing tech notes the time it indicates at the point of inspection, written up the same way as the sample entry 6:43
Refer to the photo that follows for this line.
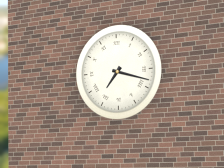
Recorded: 7:18
